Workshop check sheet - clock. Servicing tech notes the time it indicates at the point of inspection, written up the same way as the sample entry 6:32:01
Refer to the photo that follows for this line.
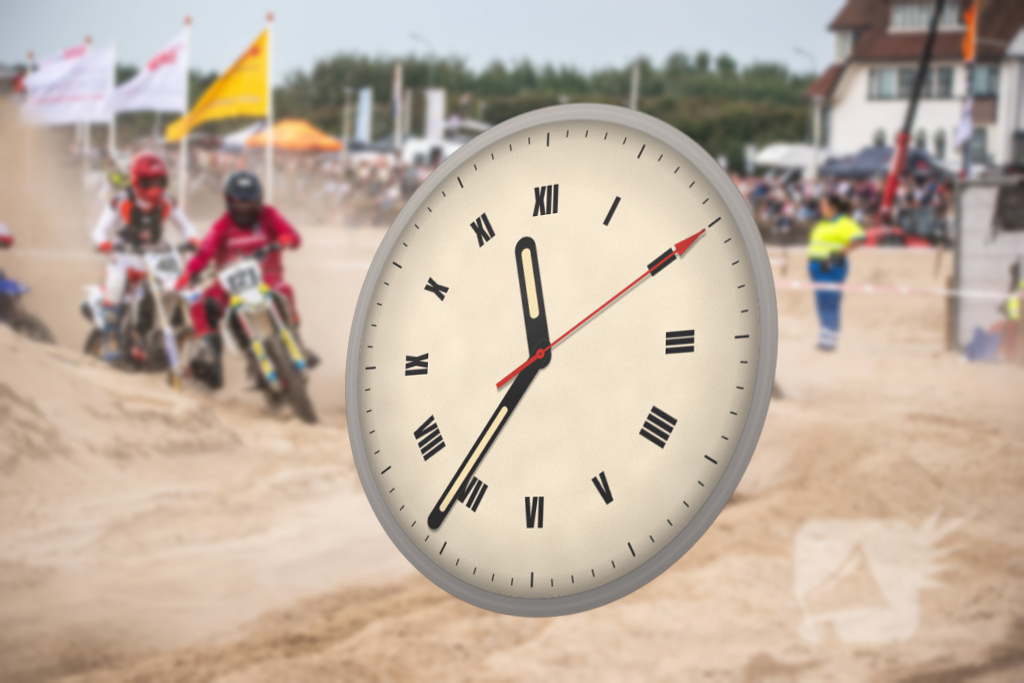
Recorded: 11:36:10
